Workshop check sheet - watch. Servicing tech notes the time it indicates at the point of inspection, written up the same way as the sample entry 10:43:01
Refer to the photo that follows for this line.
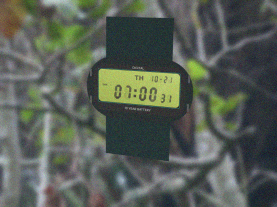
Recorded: 7:00:31
